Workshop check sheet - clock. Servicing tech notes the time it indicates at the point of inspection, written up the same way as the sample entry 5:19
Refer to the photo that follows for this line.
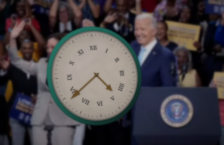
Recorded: 4:39
